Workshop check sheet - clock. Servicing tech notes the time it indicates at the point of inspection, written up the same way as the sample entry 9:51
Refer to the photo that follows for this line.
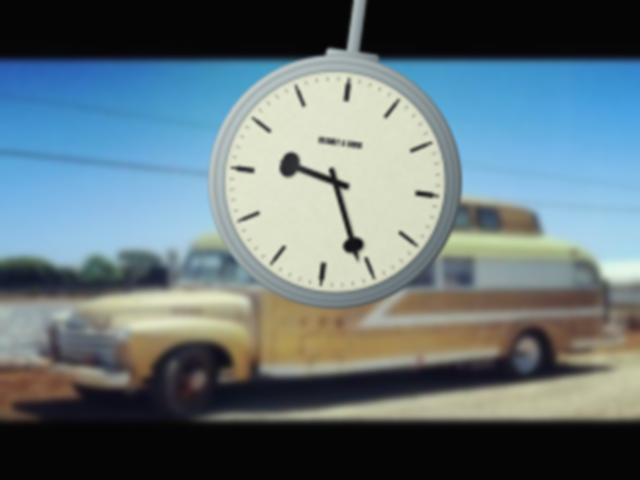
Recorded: 9:26
